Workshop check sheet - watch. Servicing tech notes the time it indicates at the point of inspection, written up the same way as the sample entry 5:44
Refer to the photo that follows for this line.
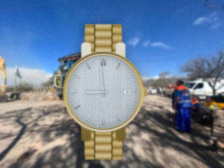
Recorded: 8:59
